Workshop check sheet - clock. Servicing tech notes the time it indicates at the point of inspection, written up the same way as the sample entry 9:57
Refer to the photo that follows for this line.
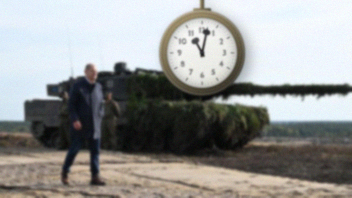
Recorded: 11:02
